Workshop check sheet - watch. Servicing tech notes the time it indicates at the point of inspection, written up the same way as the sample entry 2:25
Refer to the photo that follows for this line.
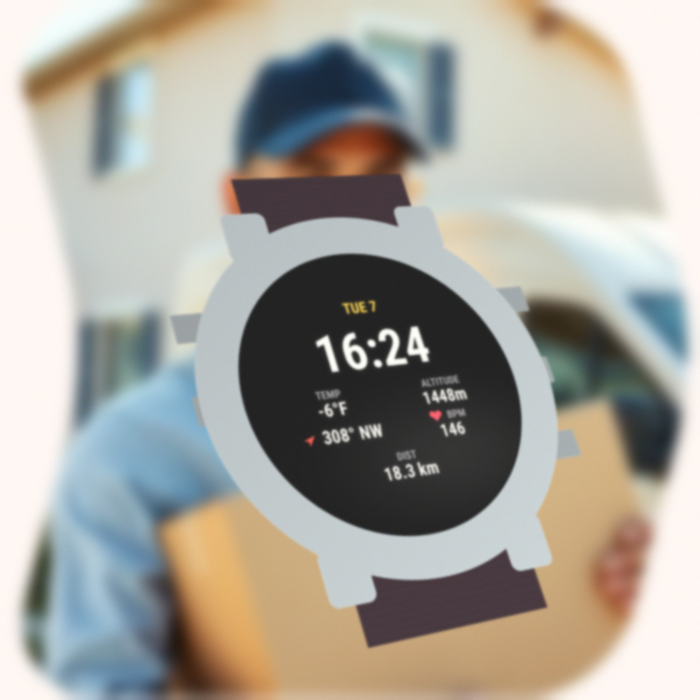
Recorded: 16:24
